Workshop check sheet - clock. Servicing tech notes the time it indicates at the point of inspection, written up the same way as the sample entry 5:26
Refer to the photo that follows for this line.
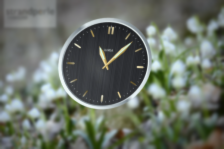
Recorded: 11:07
